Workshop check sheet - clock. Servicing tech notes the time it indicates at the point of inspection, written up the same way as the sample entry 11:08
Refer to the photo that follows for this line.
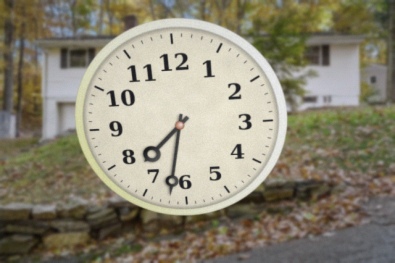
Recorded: 7:32
